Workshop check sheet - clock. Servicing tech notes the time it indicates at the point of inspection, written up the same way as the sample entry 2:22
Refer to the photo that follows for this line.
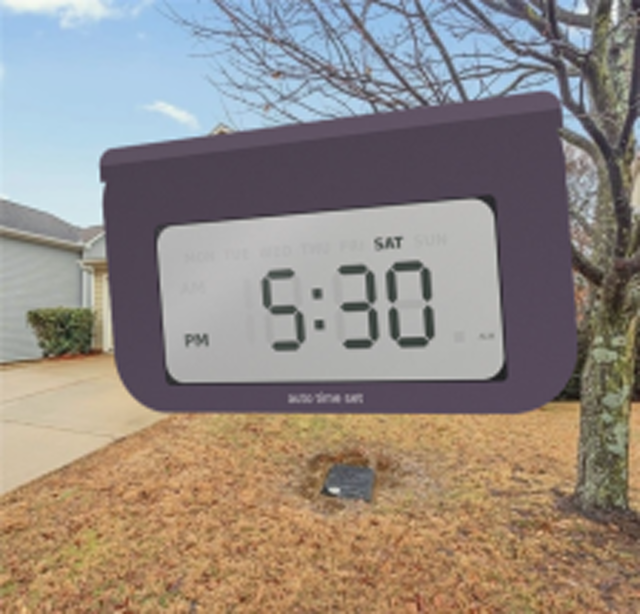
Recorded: 5:30
